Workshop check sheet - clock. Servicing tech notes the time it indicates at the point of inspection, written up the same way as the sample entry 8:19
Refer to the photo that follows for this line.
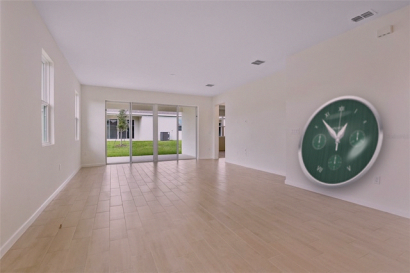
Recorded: 12:53
